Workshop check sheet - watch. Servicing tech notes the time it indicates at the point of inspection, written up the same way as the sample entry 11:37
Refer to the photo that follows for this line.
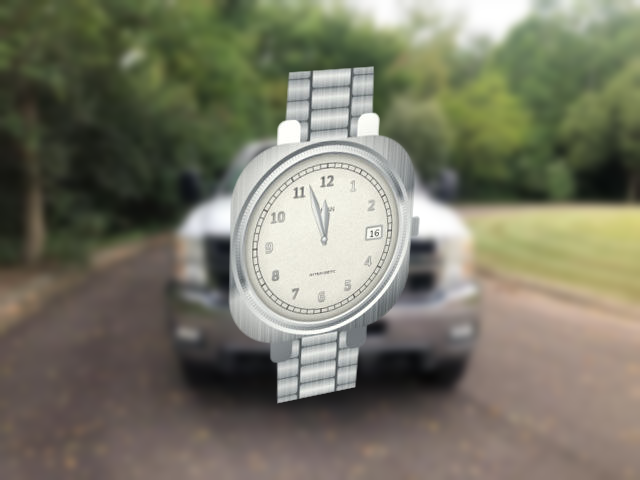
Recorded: 11:57
